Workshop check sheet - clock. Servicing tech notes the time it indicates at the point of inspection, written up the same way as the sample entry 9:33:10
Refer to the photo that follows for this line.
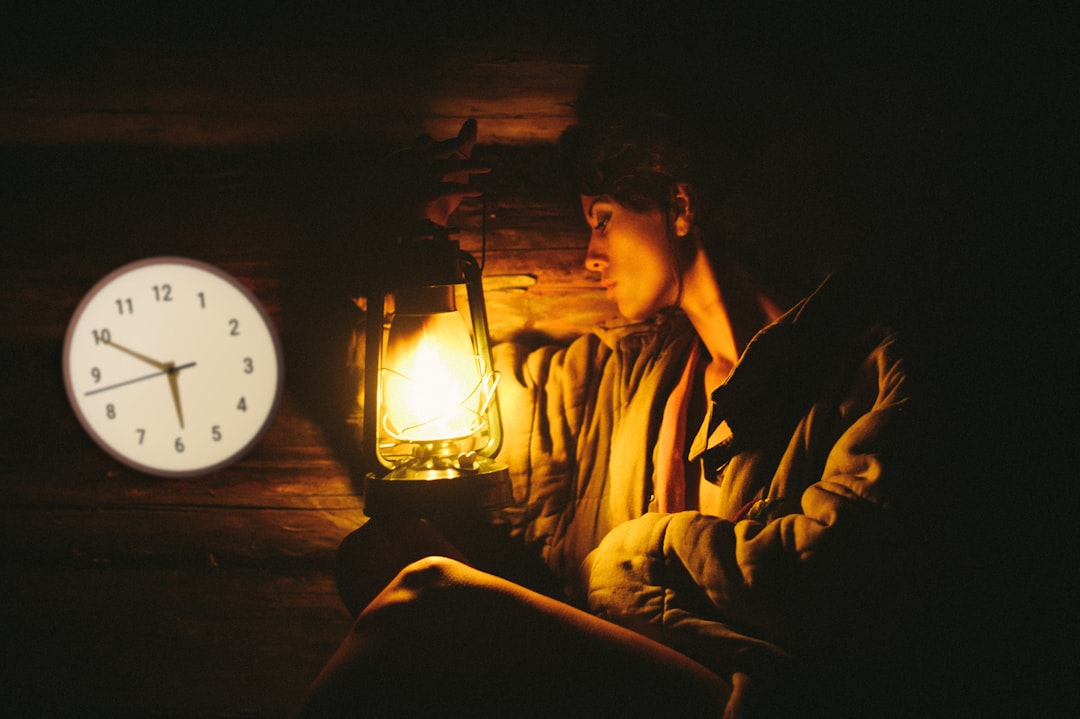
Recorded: 5:49:43
